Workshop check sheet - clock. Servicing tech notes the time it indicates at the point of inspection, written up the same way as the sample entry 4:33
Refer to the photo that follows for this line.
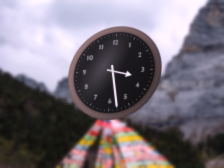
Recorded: 3:28
